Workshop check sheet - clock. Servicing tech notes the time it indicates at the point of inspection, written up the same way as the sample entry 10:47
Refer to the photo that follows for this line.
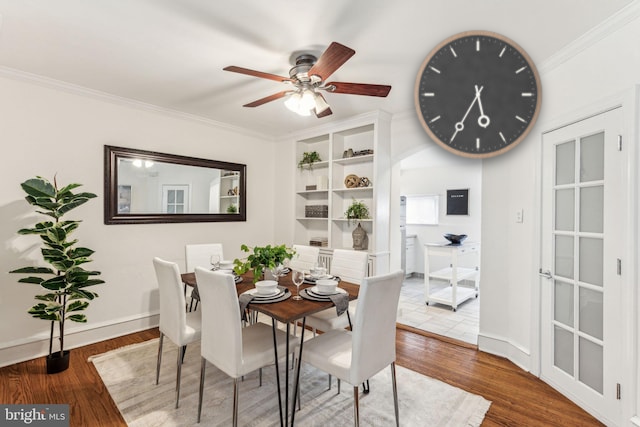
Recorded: 5:35
